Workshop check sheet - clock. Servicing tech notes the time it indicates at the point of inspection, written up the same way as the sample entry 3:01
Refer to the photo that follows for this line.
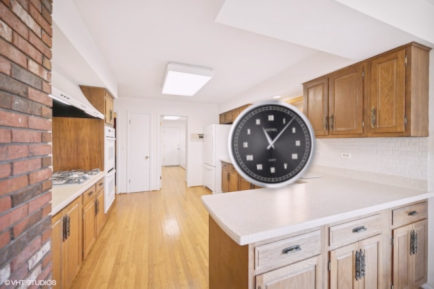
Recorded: 11:07
